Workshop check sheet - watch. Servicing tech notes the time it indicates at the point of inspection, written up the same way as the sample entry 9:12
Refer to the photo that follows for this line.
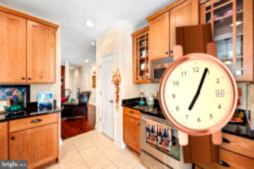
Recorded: 7:04
